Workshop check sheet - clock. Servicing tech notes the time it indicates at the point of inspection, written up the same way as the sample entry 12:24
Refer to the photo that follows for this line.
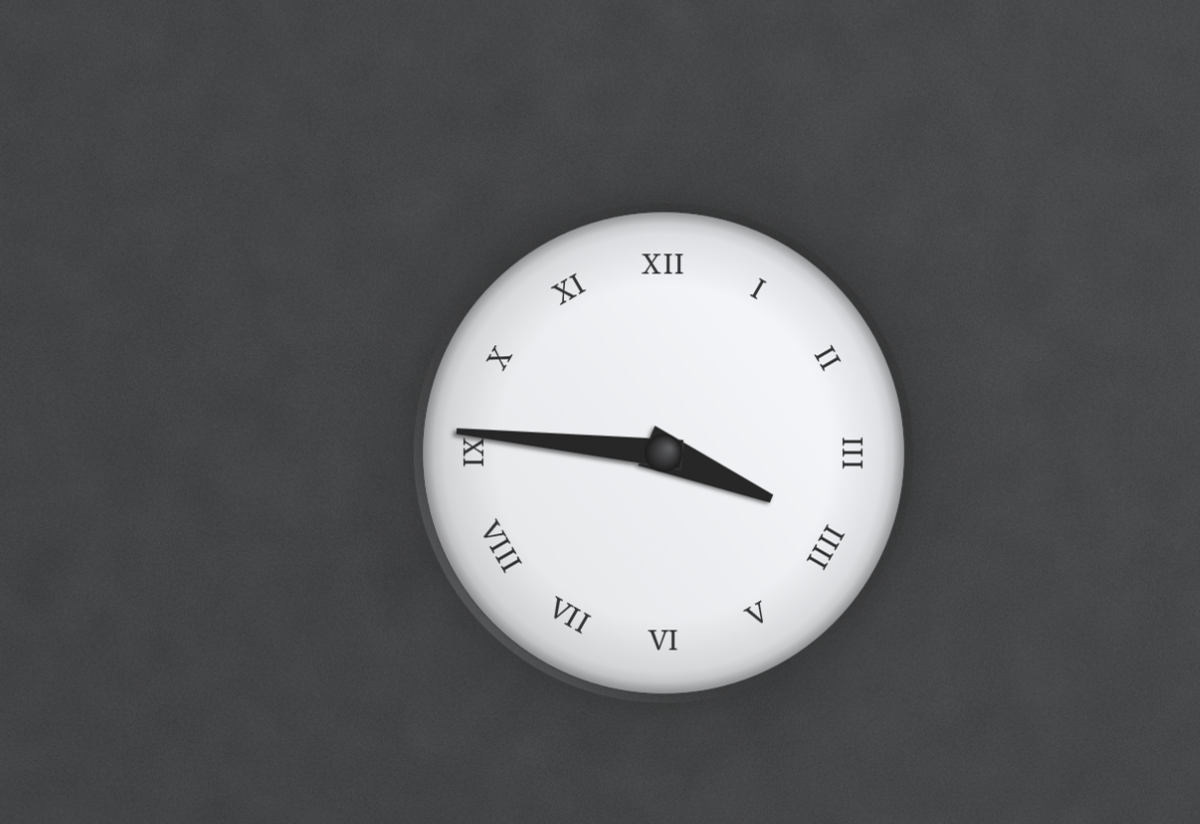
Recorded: 3:46
